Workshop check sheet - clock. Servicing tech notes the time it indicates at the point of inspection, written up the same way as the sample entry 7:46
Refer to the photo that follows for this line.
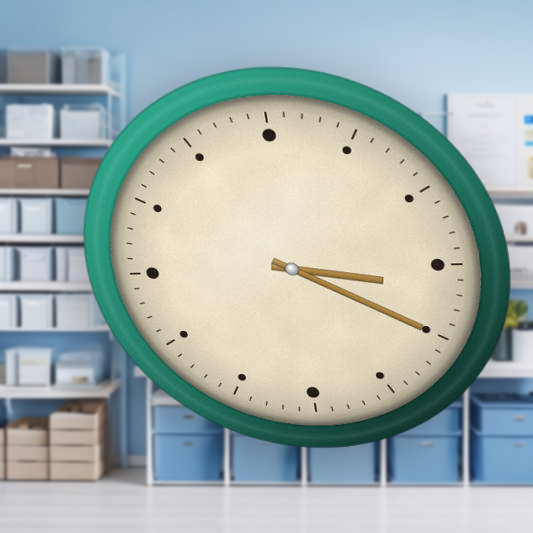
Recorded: 3:20
